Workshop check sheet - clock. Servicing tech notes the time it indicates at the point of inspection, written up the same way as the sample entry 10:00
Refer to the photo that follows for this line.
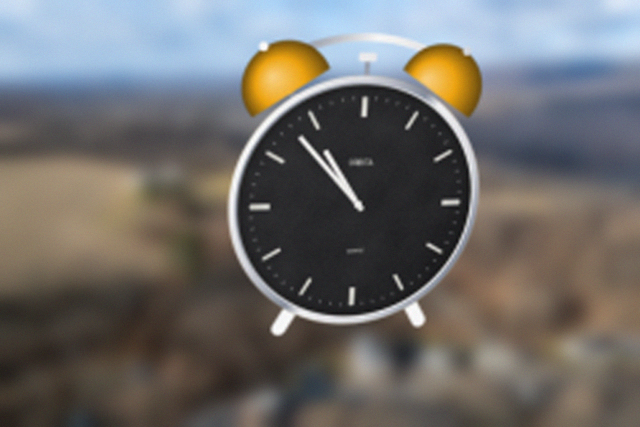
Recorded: 10:53
